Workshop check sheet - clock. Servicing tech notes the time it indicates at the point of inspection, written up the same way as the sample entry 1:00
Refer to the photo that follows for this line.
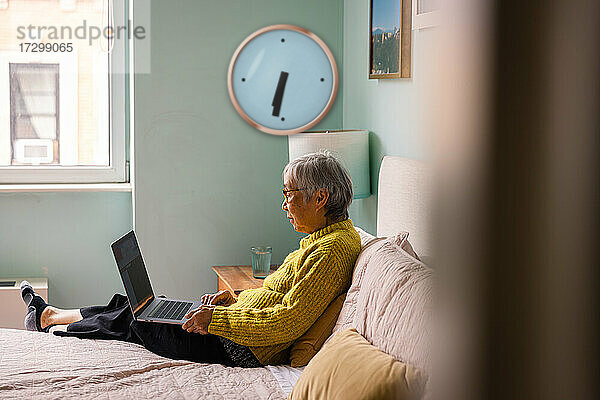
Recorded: 6:32
